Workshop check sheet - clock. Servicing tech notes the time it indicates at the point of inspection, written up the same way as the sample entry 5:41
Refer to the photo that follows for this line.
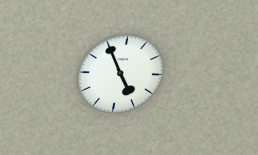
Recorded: 4:55
